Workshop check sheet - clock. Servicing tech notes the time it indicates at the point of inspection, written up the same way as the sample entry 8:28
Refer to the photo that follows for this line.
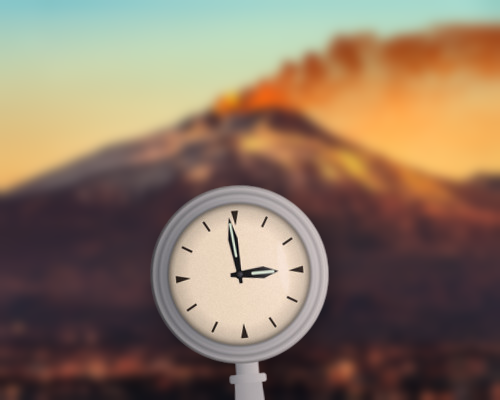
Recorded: 2:59
